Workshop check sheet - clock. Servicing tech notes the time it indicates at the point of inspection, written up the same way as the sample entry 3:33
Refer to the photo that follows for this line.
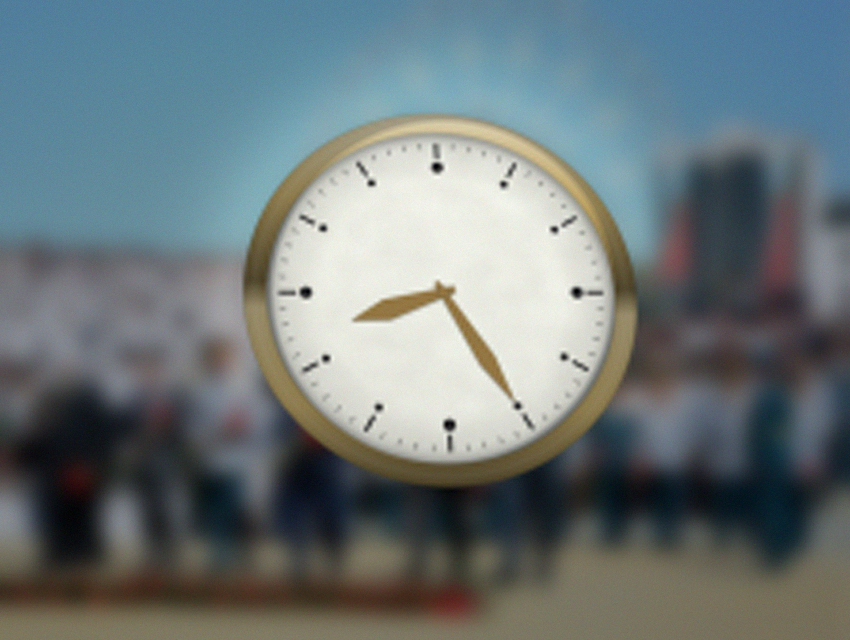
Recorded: 8:25
